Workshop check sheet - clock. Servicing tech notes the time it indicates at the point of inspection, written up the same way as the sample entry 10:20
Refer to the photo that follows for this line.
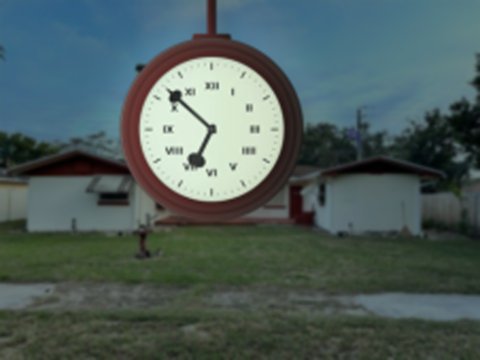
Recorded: 6:52
